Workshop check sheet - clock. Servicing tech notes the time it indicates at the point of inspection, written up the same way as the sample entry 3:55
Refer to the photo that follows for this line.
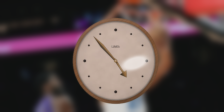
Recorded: 4:53
